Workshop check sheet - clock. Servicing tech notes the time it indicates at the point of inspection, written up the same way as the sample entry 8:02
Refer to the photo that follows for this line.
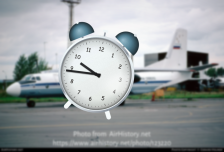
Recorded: 9:44
